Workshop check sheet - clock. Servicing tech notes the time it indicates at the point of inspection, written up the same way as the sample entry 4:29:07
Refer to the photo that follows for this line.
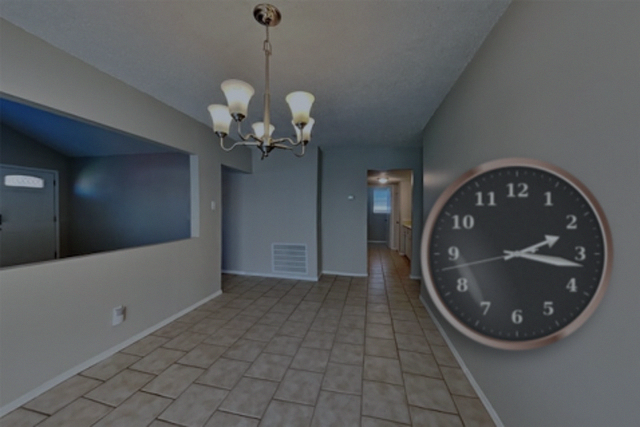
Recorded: 2:16:43
